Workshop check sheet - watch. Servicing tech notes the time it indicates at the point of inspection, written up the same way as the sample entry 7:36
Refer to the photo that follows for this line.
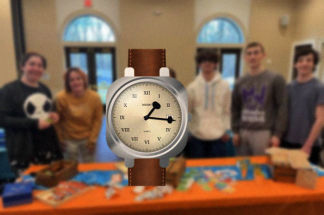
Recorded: 1:16
